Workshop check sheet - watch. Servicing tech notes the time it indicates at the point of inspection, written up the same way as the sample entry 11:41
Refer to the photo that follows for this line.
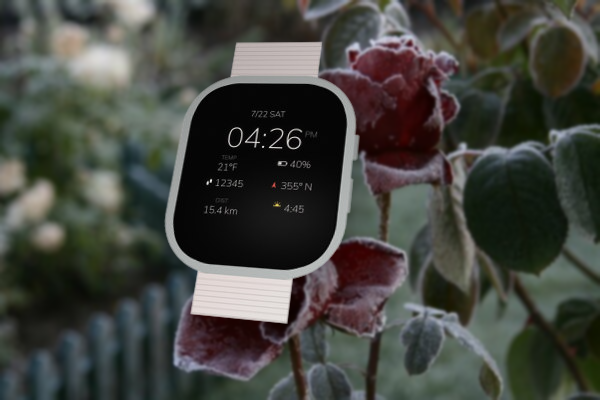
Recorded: 4:26
